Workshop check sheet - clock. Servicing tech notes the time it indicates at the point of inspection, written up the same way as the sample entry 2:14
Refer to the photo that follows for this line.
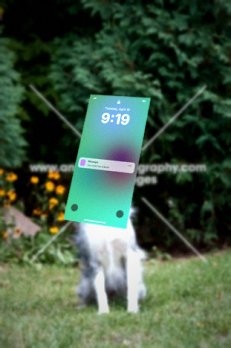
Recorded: 9:19
